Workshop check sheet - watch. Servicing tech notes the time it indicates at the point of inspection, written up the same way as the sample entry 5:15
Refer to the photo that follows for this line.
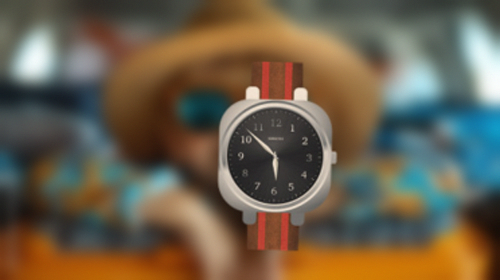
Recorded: 5:52
